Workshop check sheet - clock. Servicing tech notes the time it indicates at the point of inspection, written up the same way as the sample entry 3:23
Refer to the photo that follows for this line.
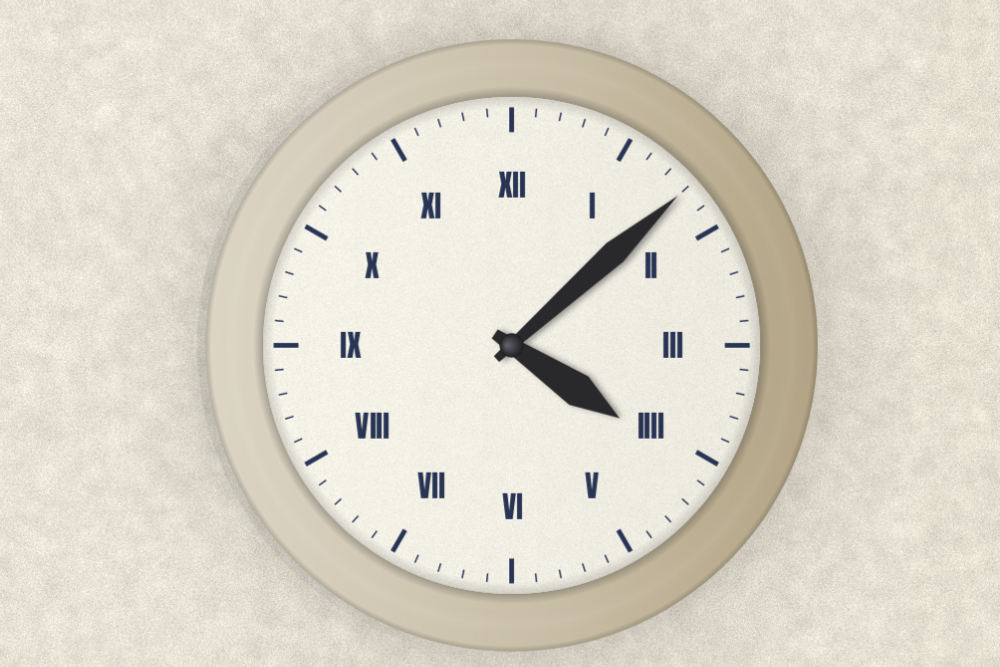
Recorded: 4:08
